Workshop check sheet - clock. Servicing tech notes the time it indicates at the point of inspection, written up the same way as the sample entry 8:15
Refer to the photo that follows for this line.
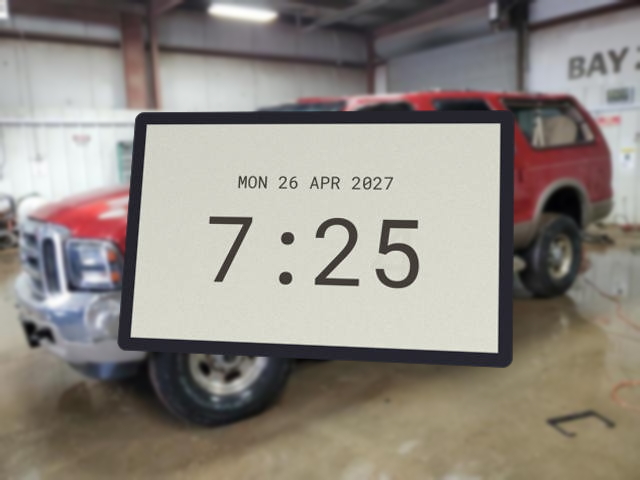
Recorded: 7:25
